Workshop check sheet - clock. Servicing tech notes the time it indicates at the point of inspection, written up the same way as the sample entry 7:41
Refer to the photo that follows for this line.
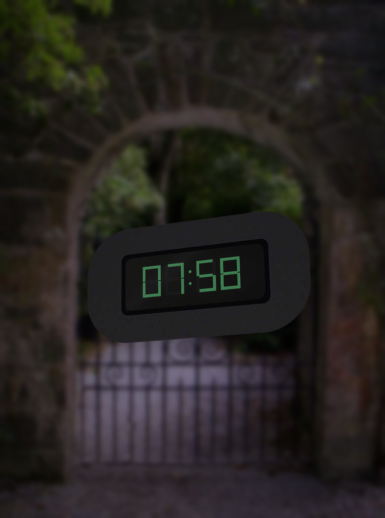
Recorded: 7:58
